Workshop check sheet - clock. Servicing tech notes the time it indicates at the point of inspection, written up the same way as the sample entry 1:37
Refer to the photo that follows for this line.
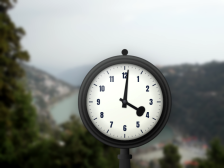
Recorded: 4:01
